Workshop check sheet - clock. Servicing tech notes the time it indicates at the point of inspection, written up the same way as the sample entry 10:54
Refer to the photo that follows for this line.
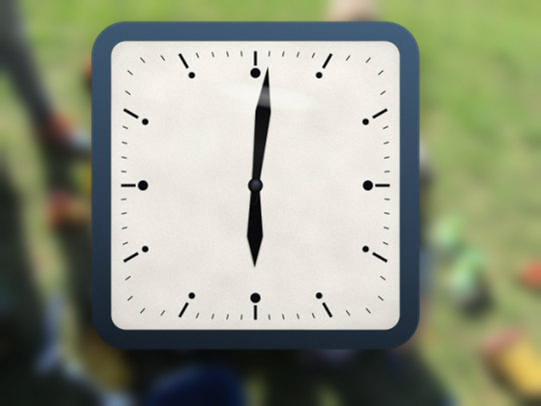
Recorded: 6:01
